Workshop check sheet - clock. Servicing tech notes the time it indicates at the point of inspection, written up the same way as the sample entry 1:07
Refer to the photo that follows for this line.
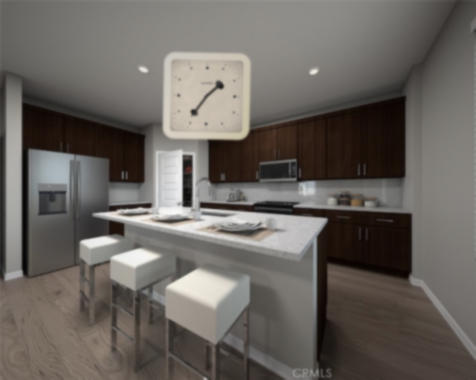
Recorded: 1:36
